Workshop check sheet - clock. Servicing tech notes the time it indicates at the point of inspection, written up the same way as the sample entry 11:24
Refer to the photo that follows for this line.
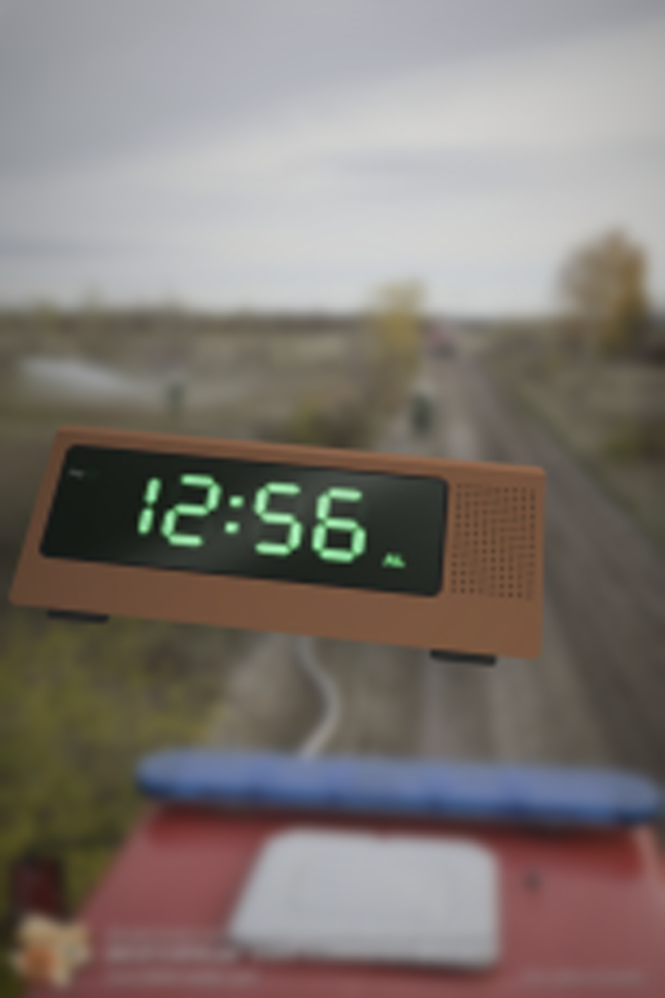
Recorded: 12:56
